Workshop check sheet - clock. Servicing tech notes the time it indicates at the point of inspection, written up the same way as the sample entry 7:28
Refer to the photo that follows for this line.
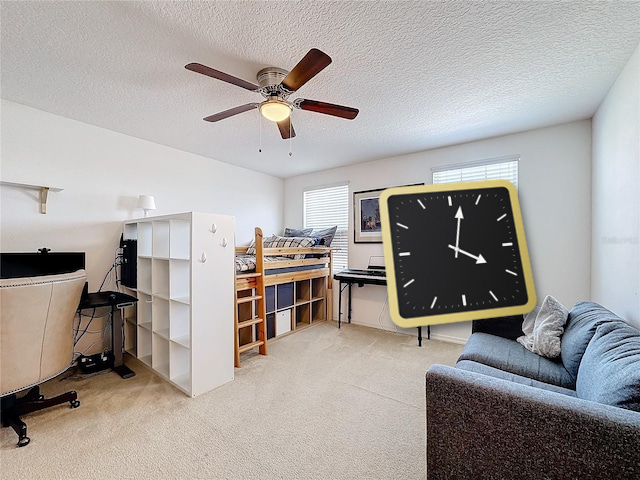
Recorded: 4:02
